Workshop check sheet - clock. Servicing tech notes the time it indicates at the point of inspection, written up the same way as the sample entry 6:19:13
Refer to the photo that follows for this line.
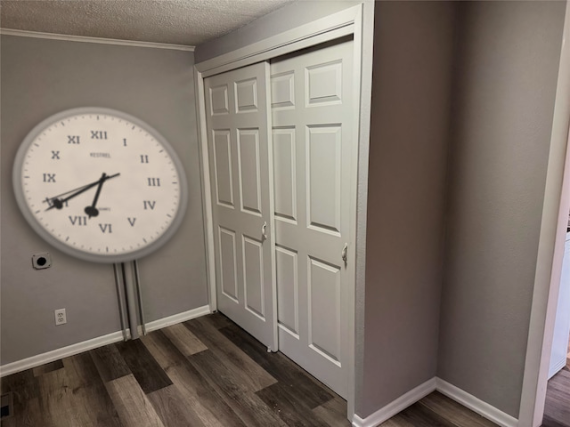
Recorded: 6:39:41
